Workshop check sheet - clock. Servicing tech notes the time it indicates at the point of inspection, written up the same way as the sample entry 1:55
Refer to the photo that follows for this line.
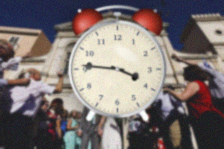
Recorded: 3:46
